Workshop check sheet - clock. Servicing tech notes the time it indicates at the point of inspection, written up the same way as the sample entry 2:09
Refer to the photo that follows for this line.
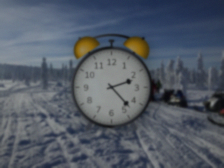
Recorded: 2:23
